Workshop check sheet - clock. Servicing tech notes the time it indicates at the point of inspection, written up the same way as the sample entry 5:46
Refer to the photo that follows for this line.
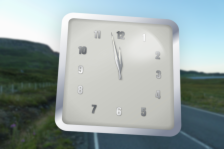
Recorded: 11:58
